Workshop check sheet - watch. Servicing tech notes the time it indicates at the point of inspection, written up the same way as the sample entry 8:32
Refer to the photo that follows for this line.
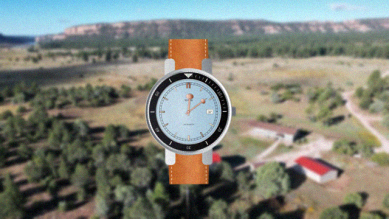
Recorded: 12:09
